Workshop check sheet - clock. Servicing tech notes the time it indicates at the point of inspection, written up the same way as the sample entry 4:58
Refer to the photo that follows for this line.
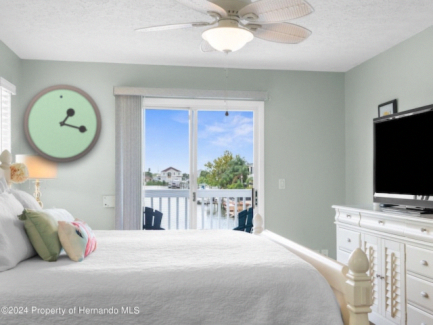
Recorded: 1:18
